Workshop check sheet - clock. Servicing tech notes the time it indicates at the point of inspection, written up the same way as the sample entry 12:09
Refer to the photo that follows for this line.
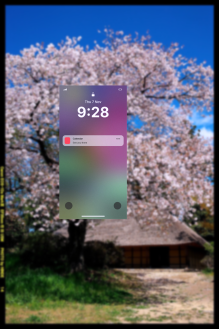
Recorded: 9:28
